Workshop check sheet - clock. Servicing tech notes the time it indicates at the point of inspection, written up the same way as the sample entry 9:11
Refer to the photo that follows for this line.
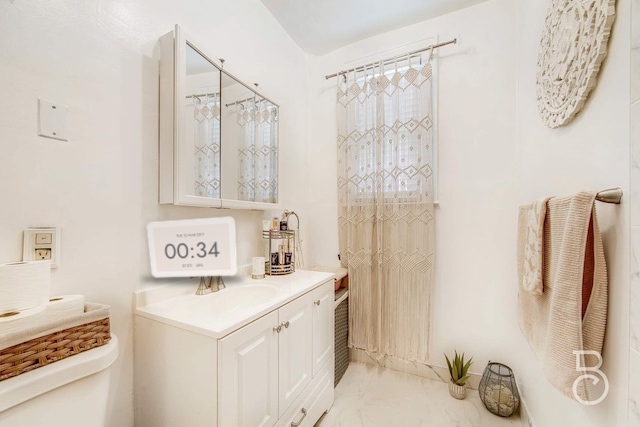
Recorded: 0:34
